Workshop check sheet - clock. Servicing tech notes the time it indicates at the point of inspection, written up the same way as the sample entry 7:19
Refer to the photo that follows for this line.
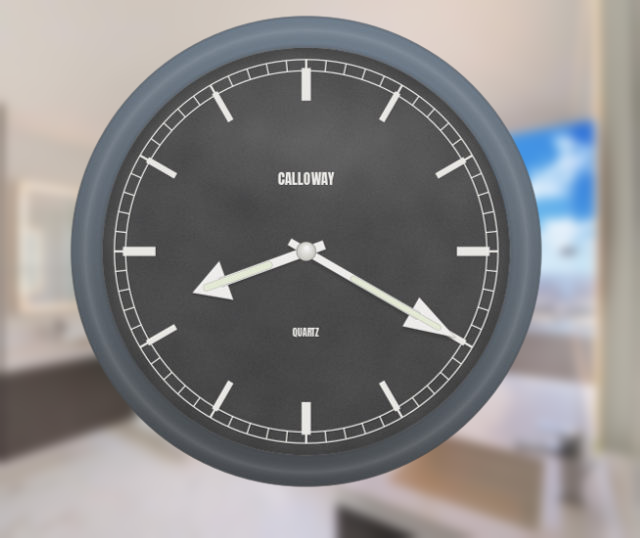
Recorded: 8:20
